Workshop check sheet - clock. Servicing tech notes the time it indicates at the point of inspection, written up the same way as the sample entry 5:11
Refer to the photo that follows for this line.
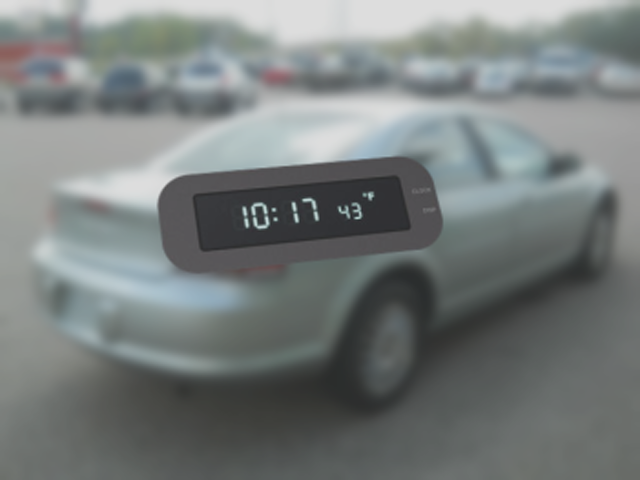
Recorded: 10:17
